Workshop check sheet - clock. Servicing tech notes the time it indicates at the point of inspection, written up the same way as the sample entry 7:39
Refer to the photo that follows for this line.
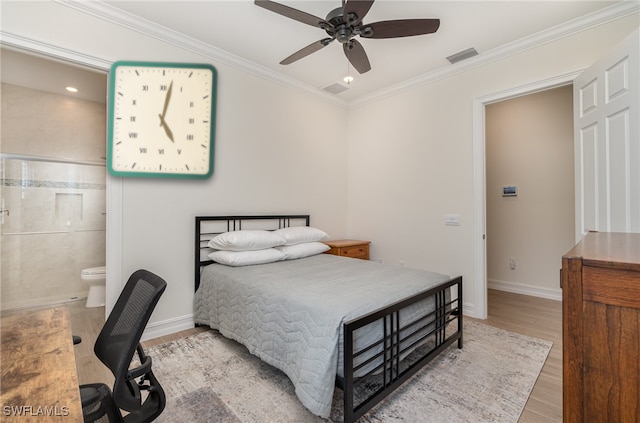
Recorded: 5:02
